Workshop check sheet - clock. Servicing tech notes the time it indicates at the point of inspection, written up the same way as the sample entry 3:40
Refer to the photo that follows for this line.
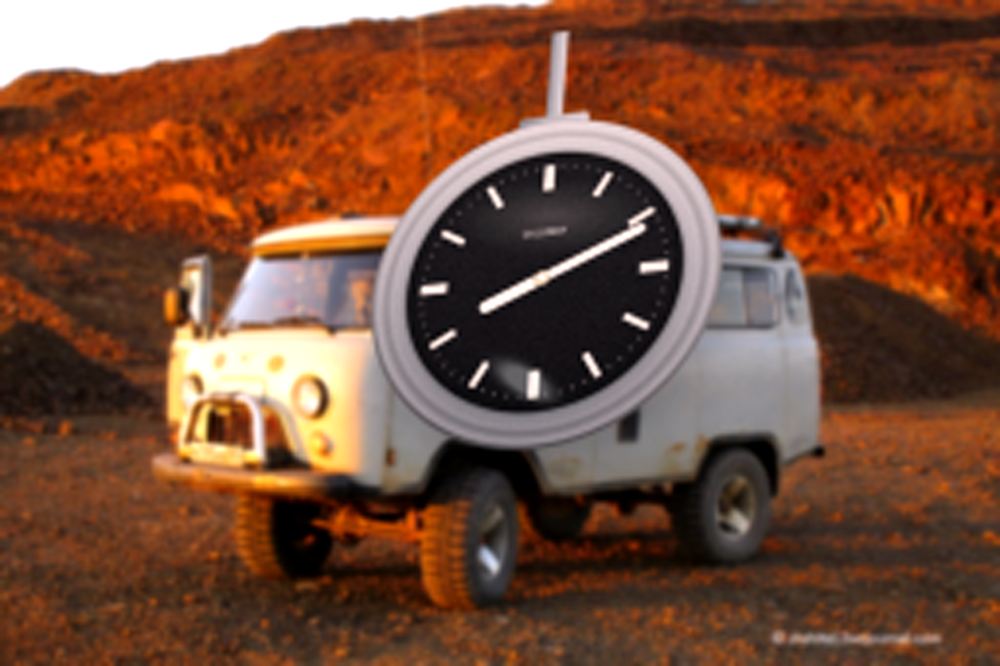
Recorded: 8:11
